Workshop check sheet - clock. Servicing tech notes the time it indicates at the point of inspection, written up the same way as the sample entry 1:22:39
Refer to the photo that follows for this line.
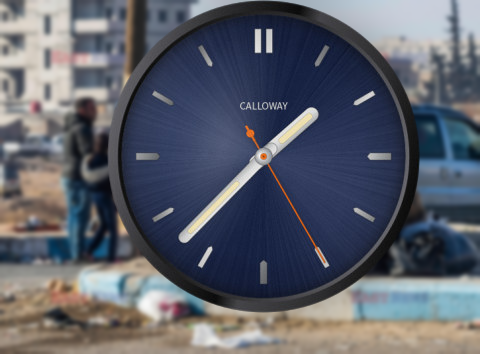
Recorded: 1:37:25
